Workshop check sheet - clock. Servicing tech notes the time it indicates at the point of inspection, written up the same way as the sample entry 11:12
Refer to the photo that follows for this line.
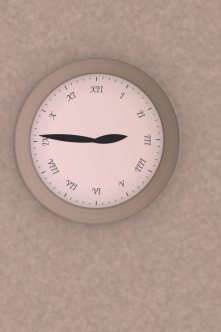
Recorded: 2:46
